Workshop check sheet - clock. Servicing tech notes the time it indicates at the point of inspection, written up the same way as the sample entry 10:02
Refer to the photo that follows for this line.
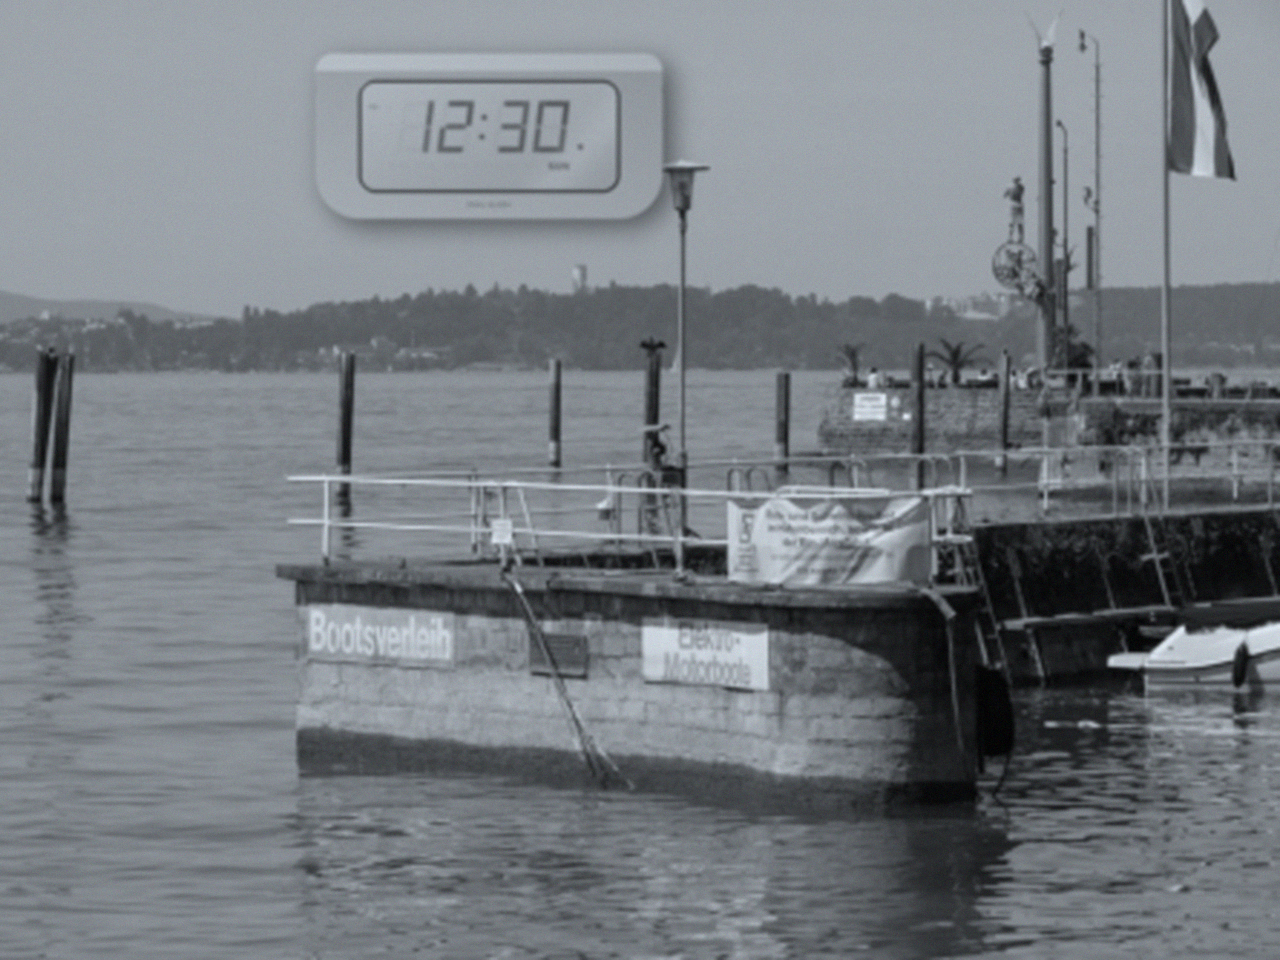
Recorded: 12:30
